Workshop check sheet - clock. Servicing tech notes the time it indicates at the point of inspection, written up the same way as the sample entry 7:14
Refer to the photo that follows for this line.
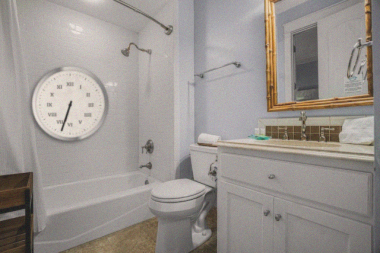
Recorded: 6:33
